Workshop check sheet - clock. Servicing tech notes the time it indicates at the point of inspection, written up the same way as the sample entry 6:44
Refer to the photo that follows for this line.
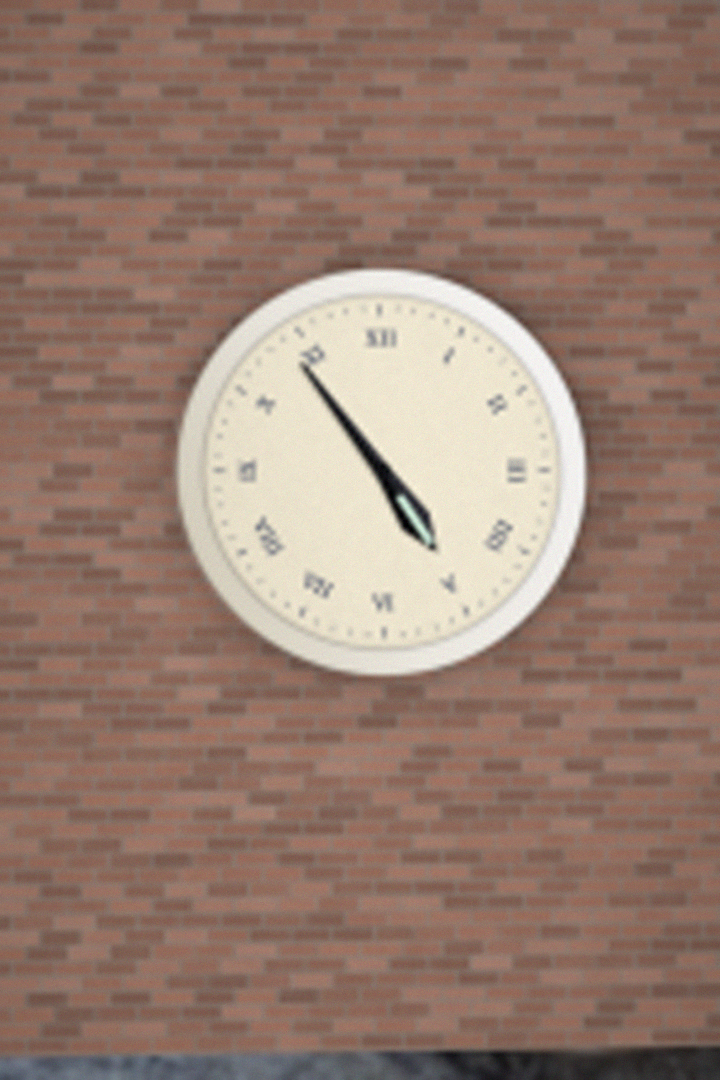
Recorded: 4:54
